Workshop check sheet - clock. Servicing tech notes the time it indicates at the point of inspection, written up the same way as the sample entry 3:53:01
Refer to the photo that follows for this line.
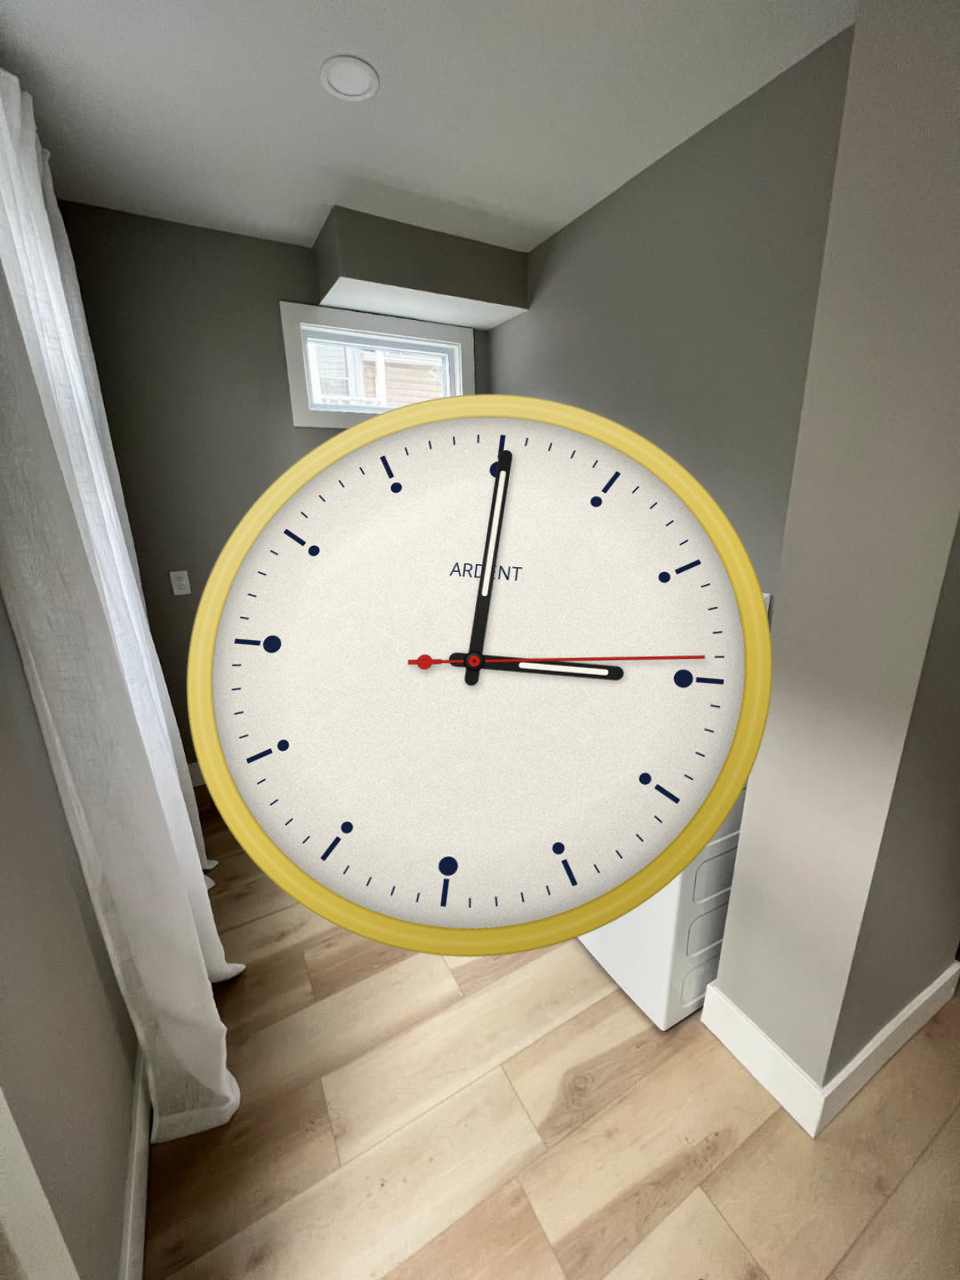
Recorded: 3:00:14
